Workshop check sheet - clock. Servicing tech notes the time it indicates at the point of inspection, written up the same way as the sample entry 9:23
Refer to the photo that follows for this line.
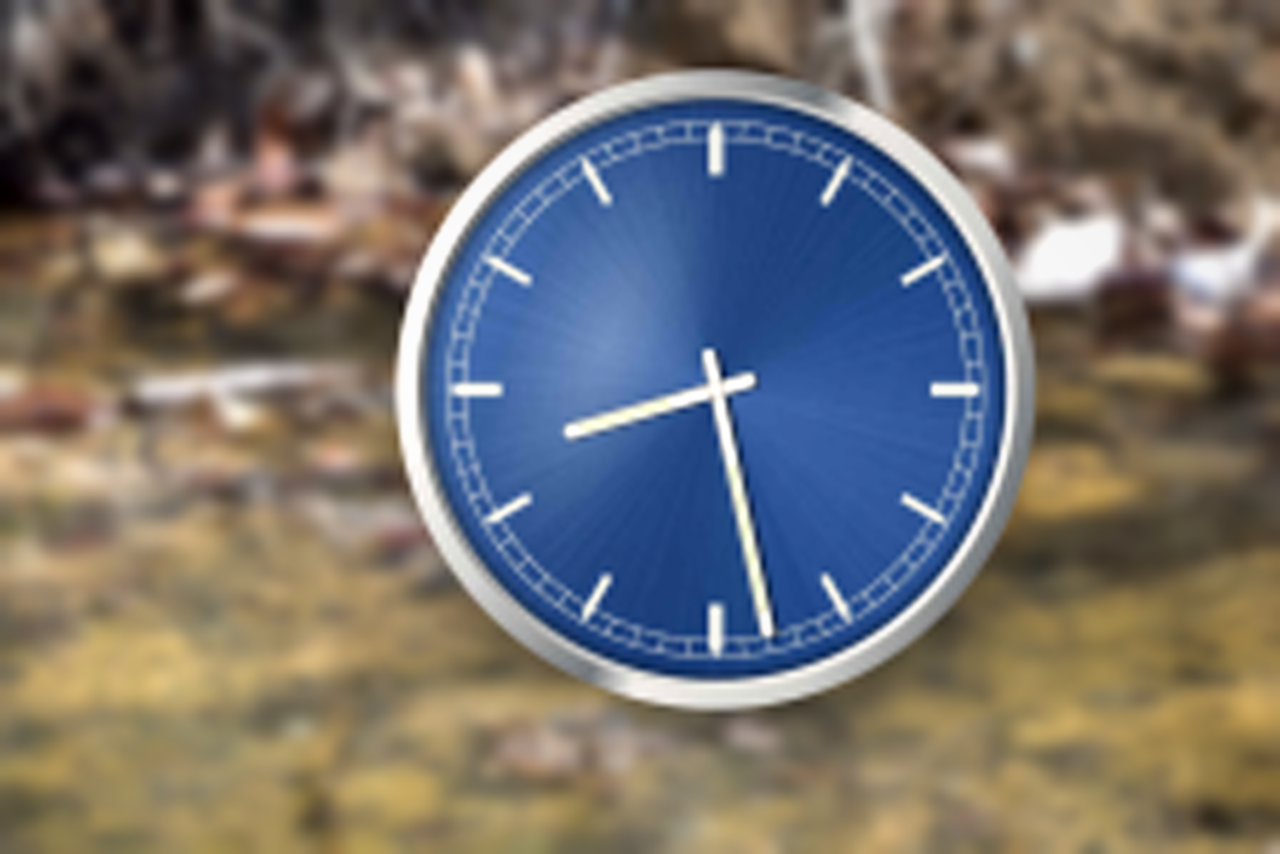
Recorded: 8:28
